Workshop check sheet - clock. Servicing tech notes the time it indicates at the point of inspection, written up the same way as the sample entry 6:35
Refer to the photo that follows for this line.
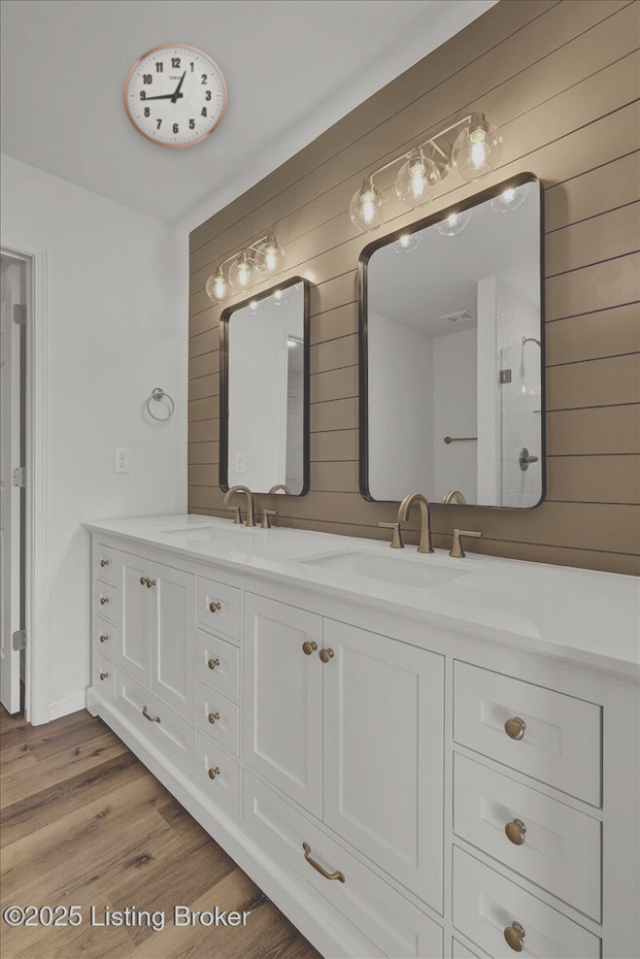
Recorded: 12:44
